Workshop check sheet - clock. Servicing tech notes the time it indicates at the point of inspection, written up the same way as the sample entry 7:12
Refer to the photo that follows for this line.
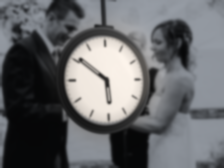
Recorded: 5:51
